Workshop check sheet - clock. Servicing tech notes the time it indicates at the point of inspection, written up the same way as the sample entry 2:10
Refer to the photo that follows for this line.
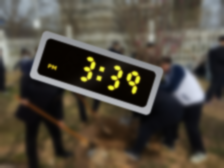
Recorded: 3:39
